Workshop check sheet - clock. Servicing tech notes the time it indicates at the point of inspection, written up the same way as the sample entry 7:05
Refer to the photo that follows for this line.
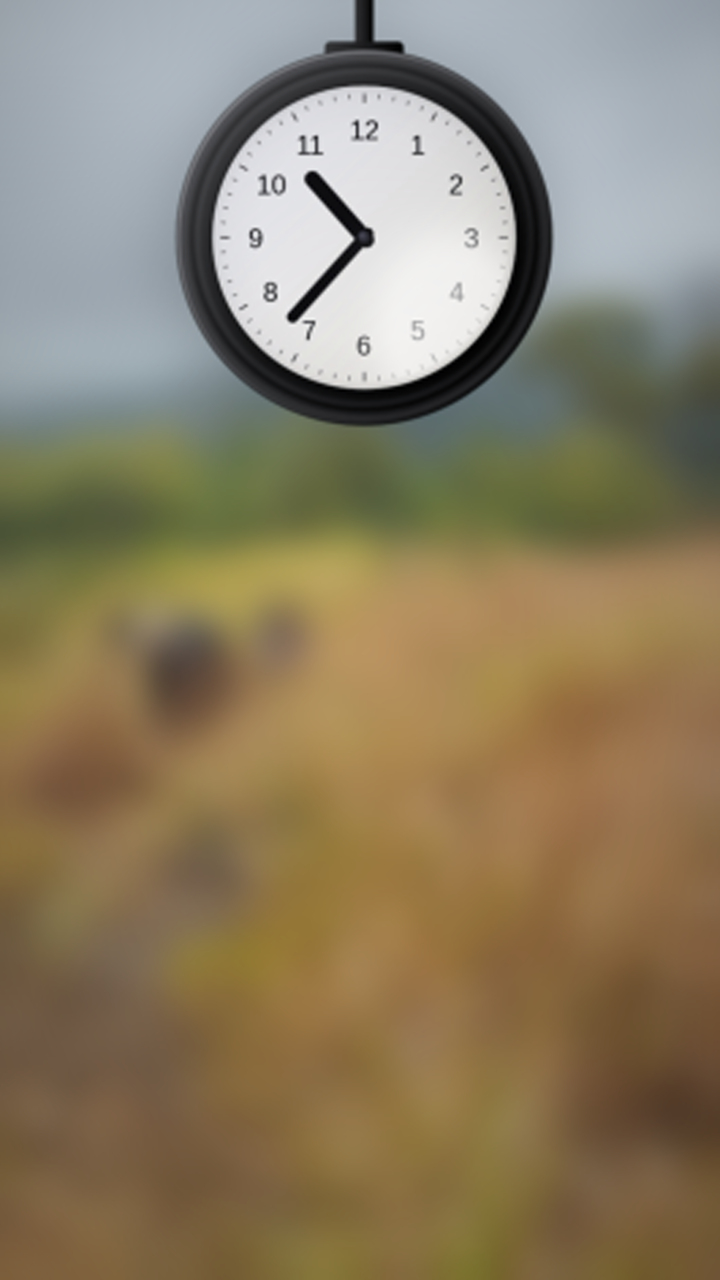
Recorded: 10:37
